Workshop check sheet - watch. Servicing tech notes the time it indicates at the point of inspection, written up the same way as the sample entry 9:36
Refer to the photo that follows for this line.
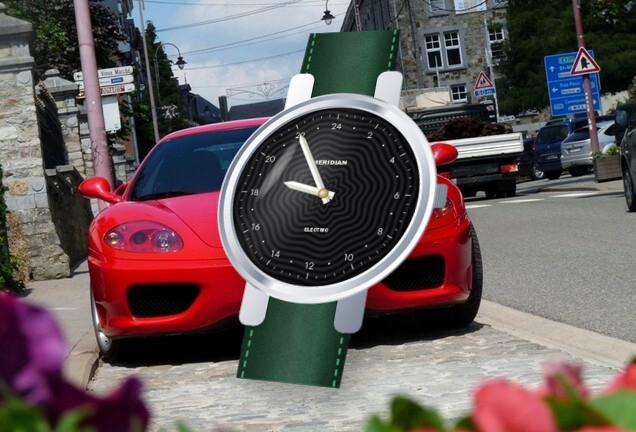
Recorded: 18:55
